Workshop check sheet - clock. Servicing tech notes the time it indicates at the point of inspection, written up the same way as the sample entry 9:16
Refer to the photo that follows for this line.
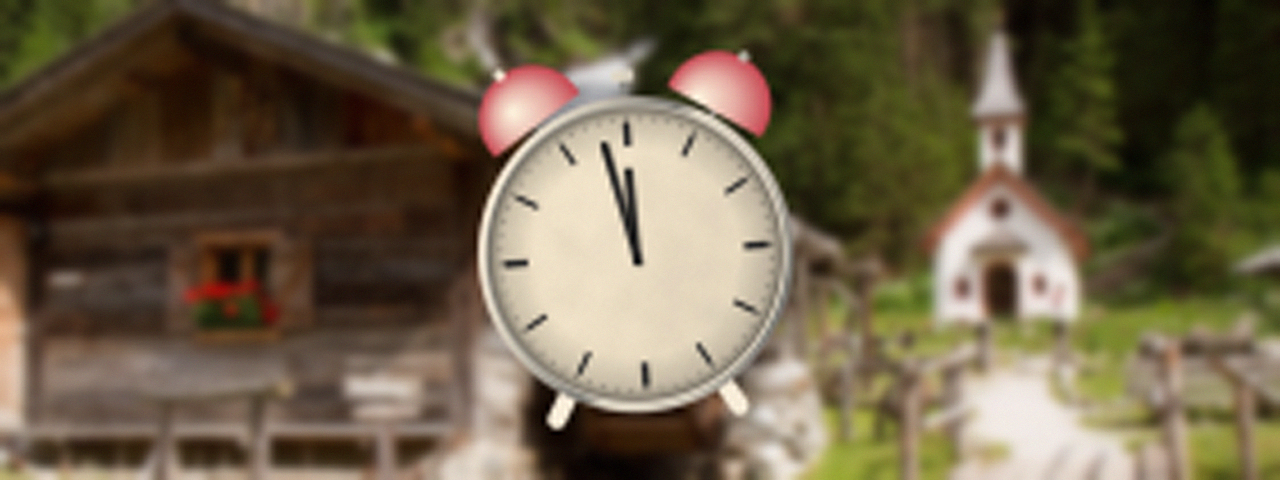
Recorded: 11:58
